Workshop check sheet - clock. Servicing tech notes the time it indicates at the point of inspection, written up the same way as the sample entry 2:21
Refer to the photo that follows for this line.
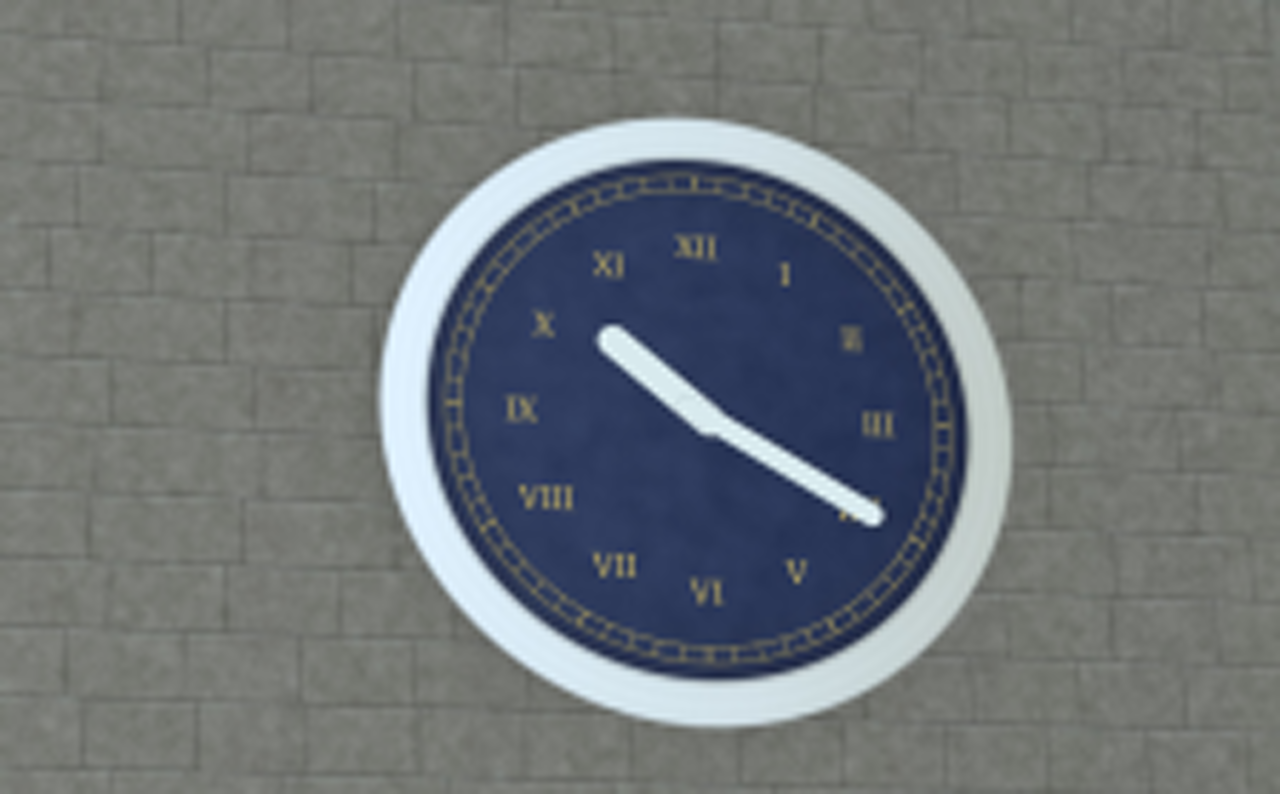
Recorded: 10:20
